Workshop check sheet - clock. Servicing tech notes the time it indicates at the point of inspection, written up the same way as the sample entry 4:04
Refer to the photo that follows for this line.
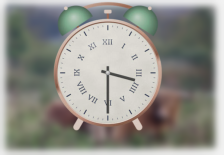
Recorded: 3:30
